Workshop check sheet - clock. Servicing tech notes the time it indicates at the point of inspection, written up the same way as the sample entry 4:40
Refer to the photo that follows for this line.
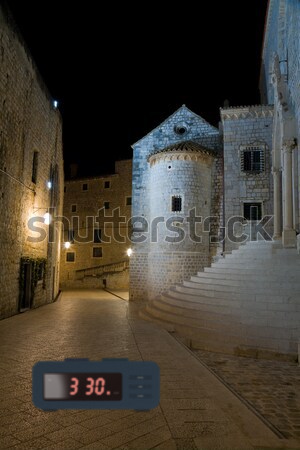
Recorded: 3:30
